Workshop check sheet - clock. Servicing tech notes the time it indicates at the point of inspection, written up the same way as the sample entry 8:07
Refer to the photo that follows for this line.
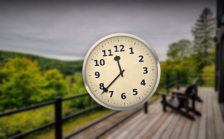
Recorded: 11:38
